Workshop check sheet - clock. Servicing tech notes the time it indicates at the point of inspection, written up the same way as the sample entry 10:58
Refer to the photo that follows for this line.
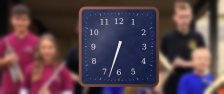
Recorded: 6:33
